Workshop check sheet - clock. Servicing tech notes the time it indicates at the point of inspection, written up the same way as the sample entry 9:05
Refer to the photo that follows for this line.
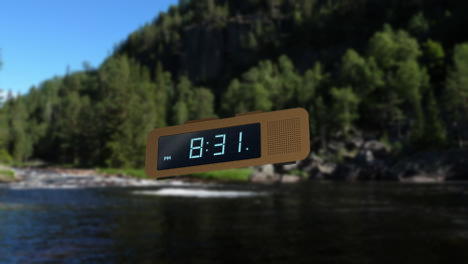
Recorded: 8:31
